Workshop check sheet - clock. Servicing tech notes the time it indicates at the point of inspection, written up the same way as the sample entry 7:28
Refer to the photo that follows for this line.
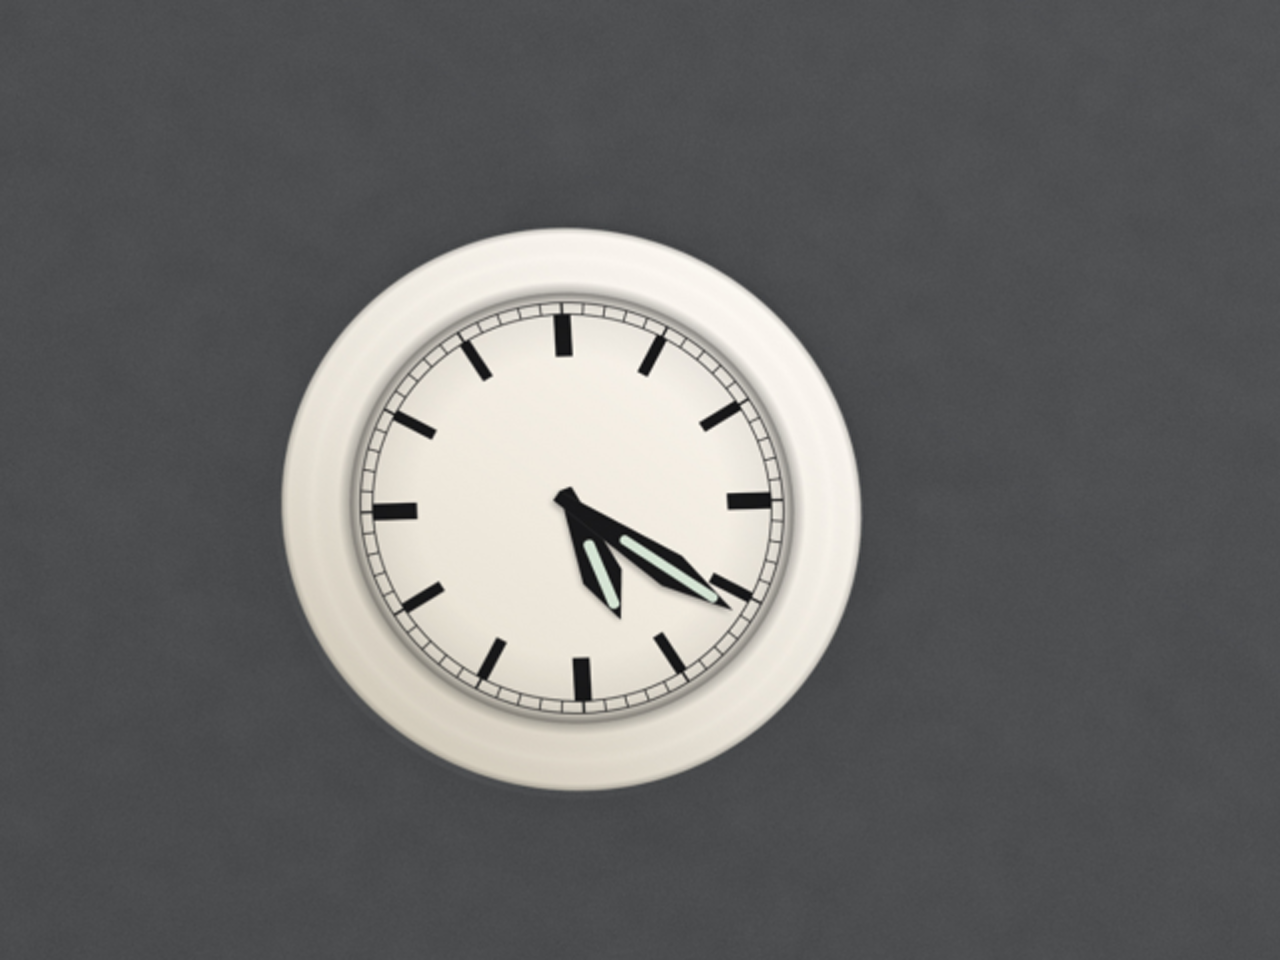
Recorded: 5:21
